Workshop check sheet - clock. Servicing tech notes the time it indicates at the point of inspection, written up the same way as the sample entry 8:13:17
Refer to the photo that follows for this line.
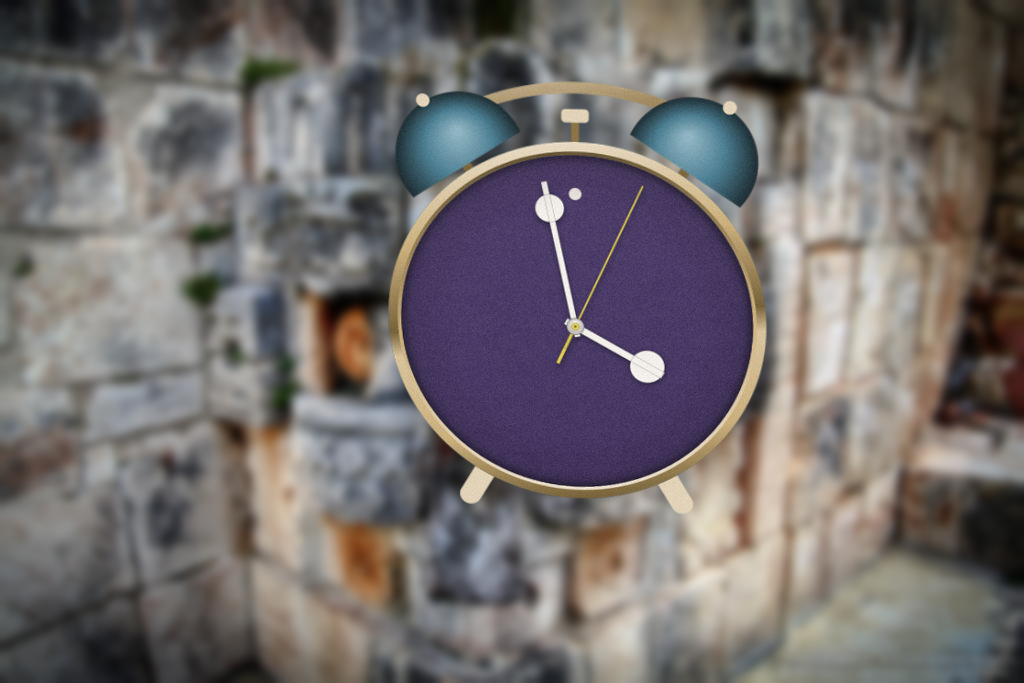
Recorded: 3:58:04
